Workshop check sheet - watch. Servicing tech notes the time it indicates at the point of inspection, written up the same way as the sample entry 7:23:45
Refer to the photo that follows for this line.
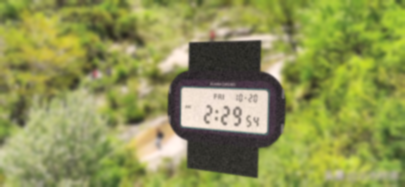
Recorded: 2:29:54
